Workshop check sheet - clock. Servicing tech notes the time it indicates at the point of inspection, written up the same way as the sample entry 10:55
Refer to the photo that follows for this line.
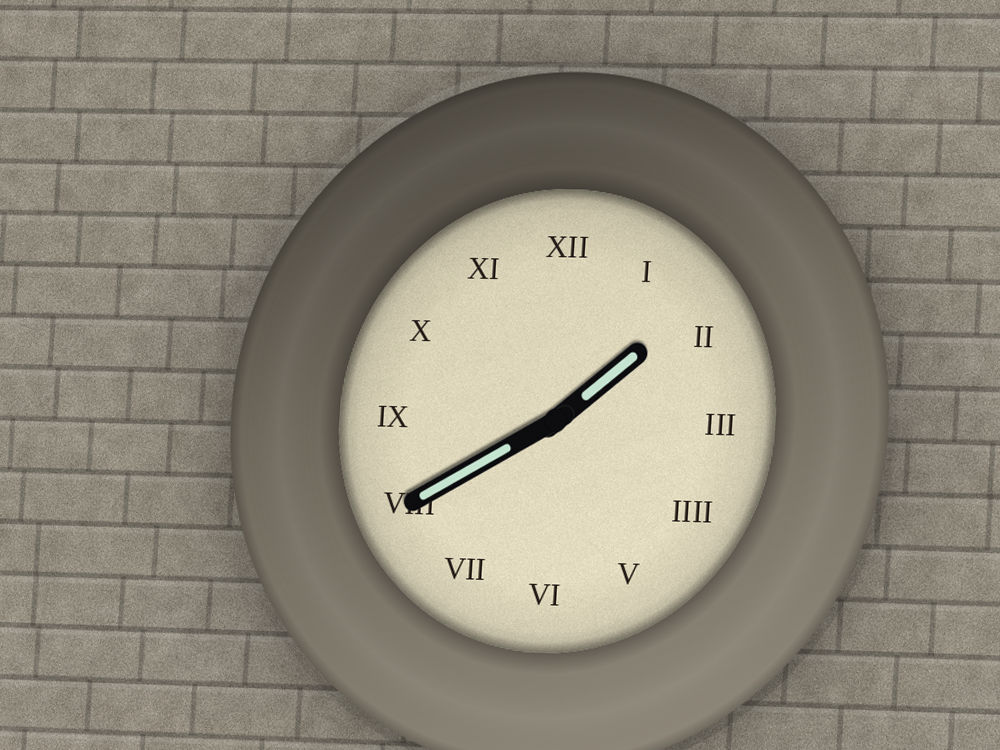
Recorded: 1:40
